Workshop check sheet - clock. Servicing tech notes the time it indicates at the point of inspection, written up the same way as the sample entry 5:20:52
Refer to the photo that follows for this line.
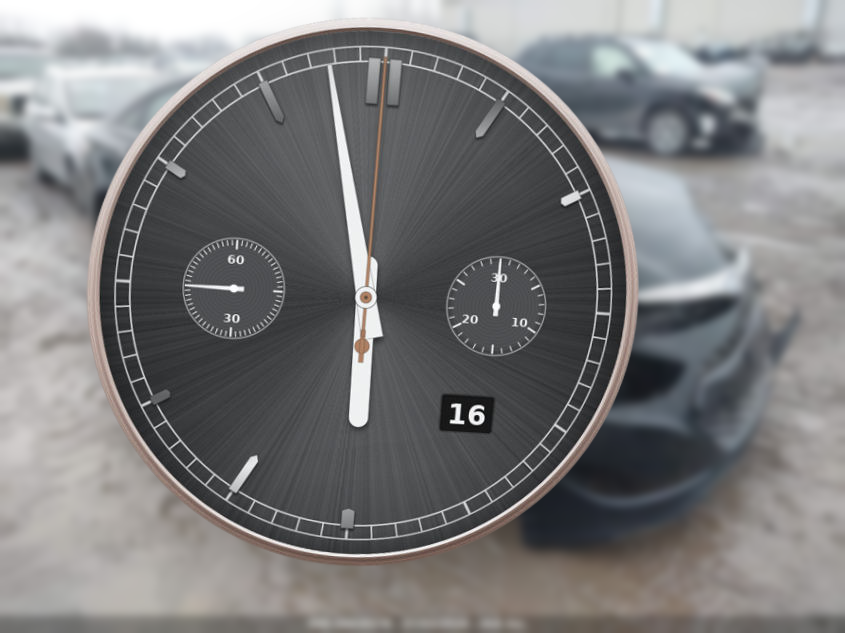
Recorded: 5:57:45
